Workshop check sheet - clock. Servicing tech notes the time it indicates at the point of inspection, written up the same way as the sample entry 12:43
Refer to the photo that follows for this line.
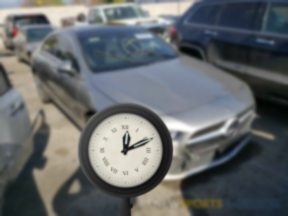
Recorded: 12:11
